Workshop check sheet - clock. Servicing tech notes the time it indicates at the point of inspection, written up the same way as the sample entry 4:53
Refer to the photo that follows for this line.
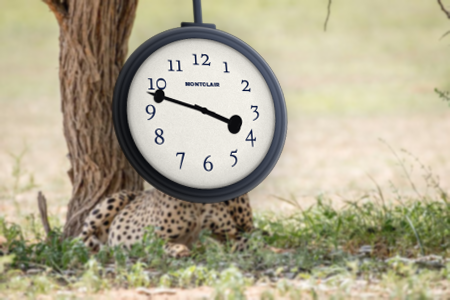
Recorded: 3:48
